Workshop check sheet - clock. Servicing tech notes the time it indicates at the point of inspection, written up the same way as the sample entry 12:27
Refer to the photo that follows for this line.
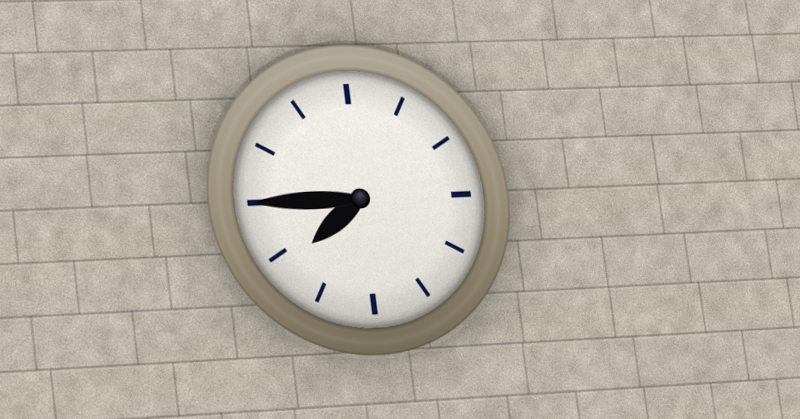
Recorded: 7:45
